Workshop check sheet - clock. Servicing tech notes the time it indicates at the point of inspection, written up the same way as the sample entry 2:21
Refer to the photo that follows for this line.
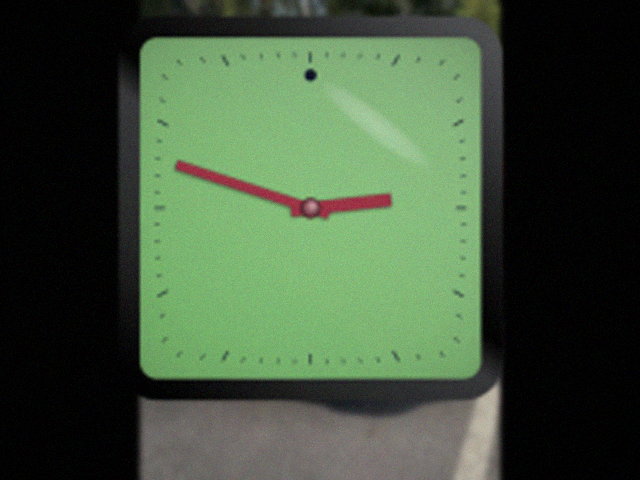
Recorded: 2:48
